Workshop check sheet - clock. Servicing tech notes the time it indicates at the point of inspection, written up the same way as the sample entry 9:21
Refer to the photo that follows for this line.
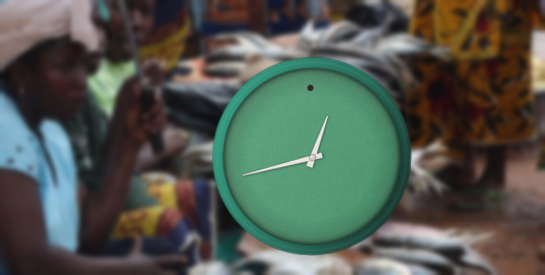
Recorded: 12:43
